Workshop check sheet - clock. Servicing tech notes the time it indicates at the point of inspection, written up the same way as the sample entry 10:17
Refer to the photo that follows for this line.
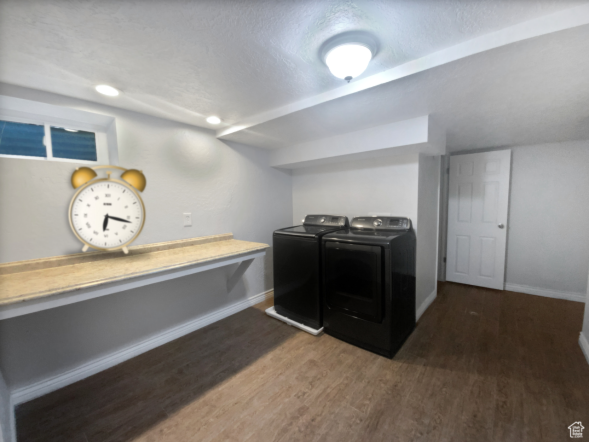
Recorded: 6:17
